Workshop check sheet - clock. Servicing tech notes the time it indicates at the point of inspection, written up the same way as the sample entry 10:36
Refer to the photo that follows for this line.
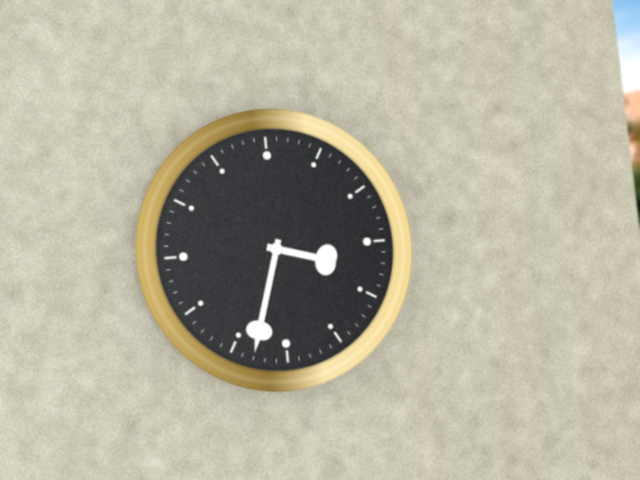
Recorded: 3:33
